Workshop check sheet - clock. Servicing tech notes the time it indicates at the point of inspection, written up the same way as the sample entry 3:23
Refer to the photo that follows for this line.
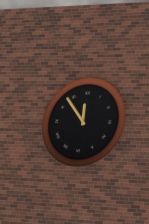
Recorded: 11:53
